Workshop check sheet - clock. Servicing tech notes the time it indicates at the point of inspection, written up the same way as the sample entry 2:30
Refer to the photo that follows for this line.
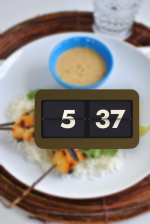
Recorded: 5:37
